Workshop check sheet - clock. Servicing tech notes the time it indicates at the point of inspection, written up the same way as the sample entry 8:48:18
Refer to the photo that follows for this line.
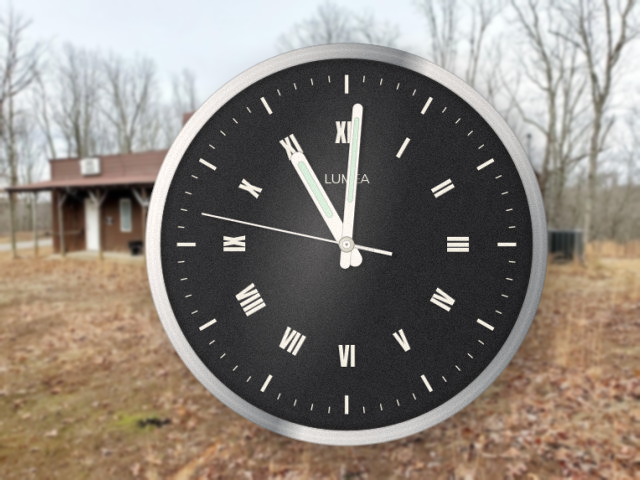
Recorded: 11:00:47
